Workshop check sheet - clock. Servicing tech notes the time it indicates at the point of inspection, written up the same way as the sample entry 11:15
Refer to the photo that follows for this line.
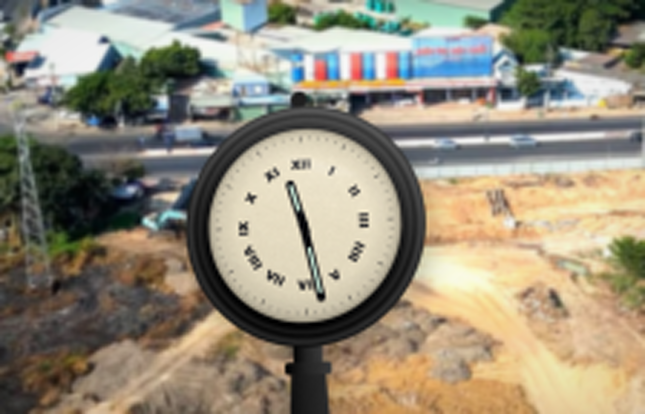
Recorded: 11:28
